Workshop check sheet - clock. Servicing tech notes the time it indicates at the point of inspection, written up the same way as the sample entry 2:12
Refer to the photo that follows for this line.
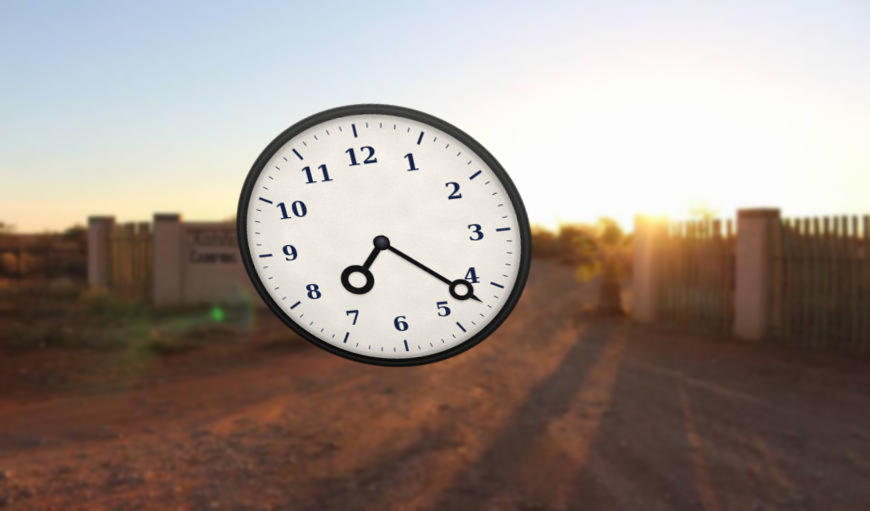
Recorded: 7:22
